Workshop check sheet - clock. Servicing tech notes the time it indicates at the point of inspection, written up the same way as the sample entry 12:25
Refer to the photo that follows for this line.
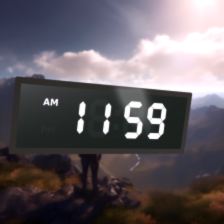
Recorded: 11:59
